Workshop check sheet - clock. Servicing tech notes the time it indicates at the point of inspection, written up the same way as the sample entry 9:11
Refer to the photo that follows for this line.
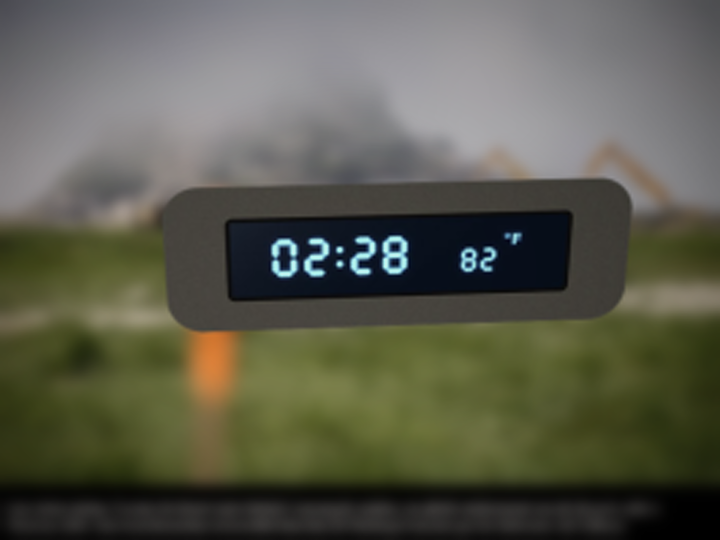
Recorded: 2:28
